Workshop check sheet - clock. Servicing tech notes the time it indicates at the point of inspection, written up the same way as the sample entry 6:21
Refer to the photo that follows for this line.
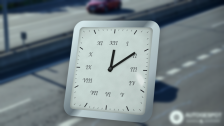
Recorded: 12:09
